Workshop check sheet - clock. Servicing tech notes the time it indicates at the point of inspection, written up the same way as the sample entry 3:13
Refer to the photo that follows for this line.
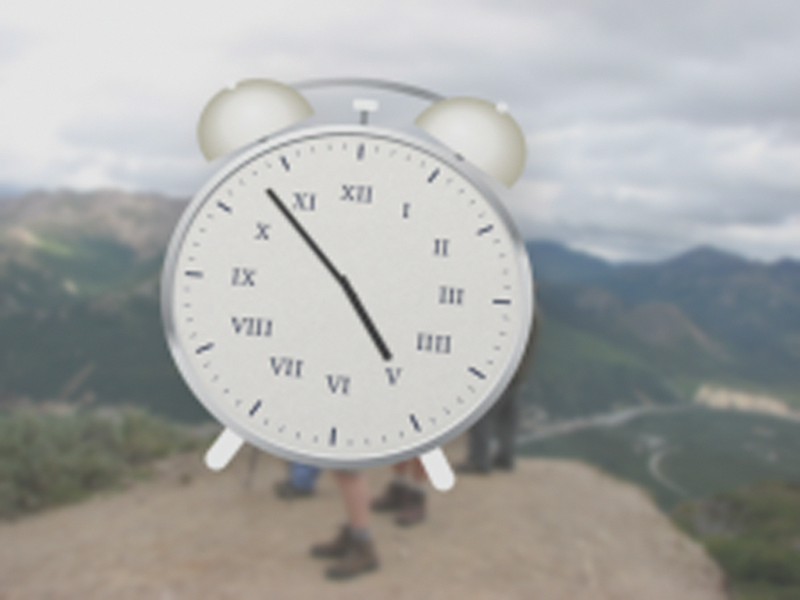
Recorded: 4:53
